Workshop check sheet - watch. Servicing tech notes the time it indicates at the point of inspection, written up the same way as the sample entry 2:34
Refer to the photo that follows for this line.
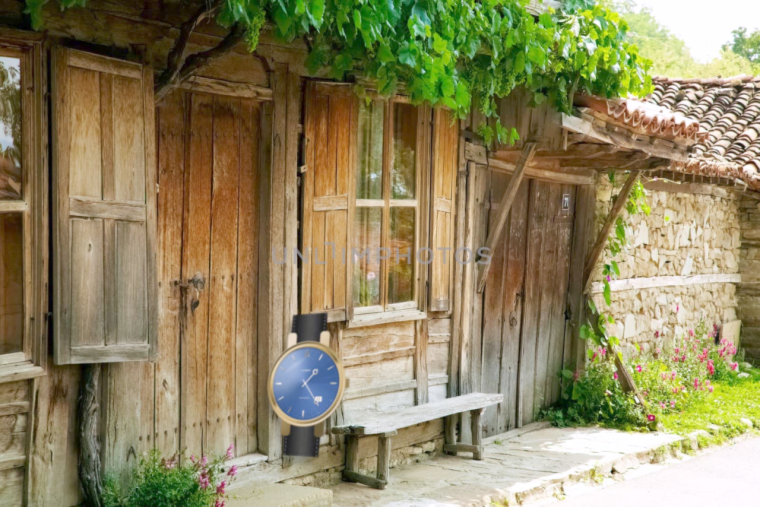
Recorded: 1:24
